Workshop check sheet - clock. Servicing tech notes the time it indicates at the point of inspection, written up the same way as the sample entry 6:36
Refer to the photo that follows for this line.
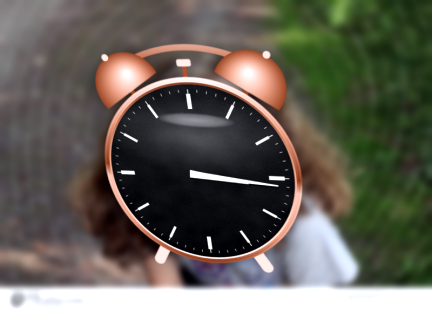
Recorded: 3:16
